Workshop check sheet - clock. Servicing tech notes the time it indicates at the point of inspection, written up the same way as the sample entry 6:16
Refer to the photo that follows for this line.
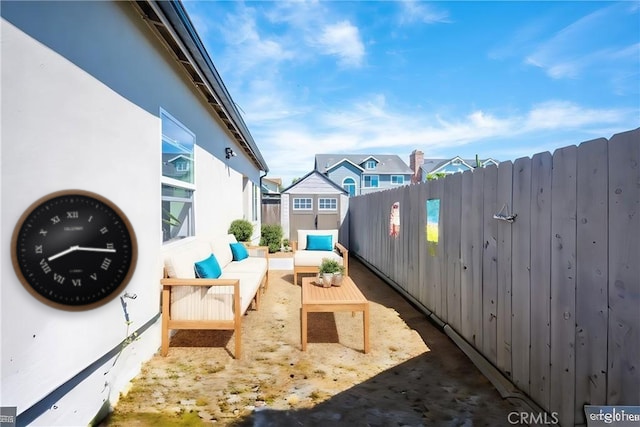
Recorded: 8:16
